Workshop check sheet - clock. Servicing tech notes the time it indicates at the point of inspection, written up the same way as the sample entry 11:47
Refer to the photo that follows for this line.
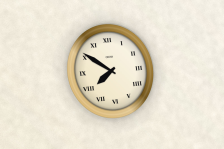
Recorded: 7:51
